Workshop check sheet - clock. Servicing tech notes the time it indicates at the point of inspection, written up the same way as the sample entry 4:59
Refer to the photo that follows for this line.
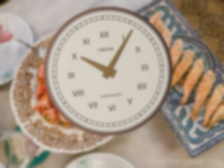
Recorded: 10:06
